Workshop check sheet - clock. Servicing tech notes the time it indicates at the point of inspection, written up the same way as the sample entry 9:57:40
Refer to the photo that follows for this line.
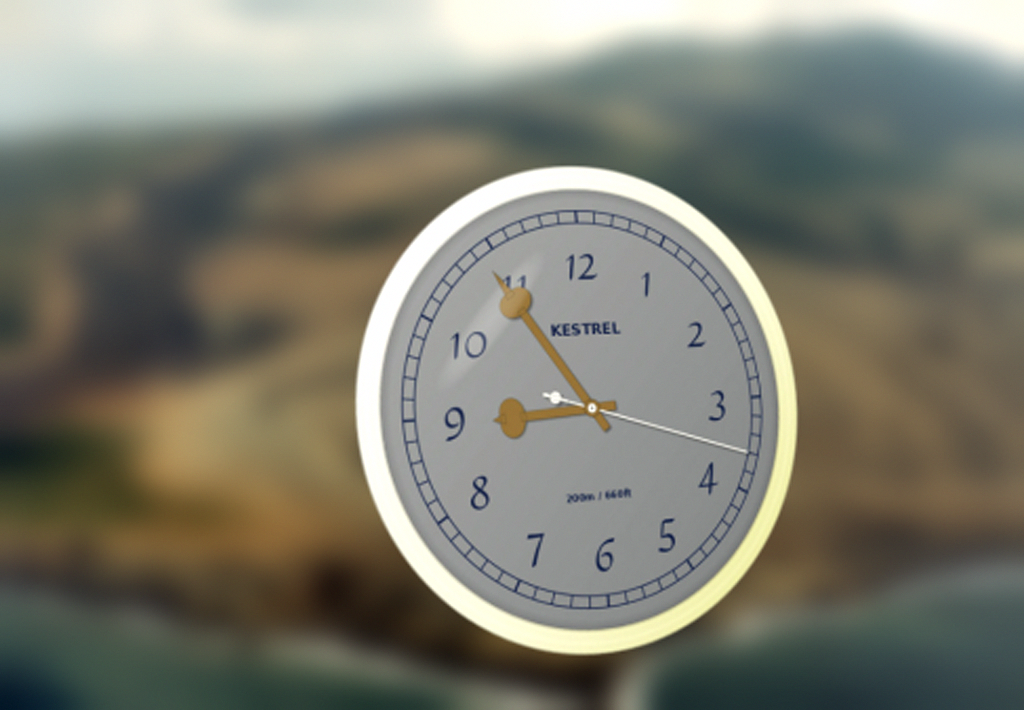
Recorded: 8:54:18
